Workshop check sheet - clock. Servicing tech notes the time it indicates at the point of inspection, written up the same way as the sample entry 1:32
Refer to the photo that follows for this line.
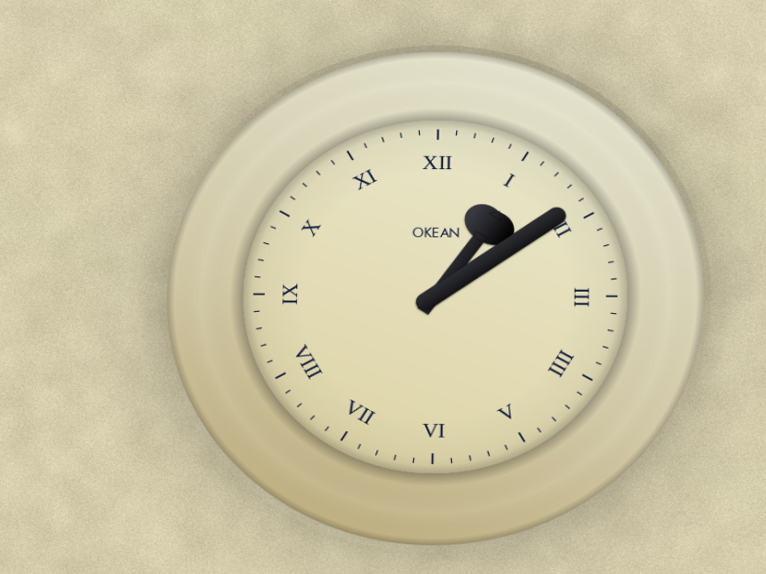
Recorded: 1:09
